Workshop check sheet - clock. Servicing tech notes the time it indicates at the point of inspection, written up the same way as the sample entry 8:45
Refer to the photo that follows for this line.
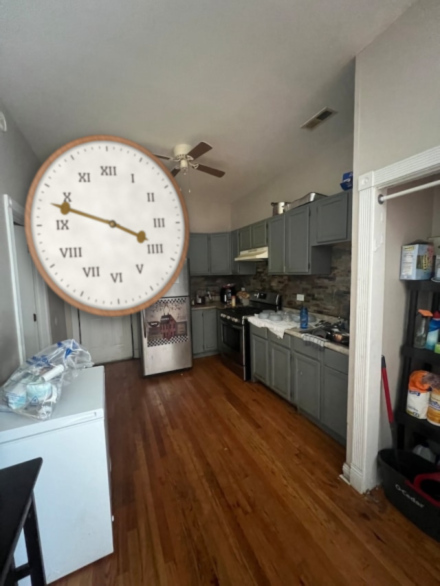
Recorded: 3:48
